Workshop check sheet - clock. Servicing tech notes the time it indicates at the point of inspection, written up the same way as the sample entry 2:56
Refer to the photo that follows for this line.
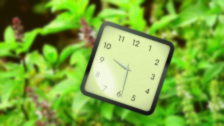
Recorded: 9:29
